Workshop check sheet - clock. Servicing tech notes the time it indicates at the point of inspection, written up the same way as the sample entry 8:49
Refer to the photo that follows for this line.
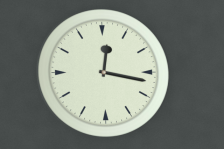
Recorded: 12:17
